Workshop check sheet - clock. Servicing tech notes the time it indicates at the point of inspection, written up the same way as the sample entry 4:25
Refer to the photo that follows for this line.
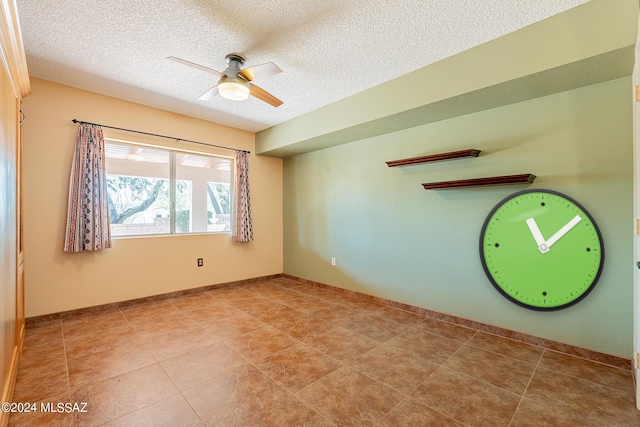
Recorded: 11:08
